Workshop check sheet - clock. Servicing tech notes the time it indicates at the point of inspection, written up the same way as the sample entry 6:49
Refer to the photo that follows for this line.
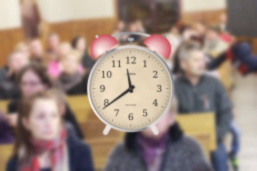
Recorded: 11:39
